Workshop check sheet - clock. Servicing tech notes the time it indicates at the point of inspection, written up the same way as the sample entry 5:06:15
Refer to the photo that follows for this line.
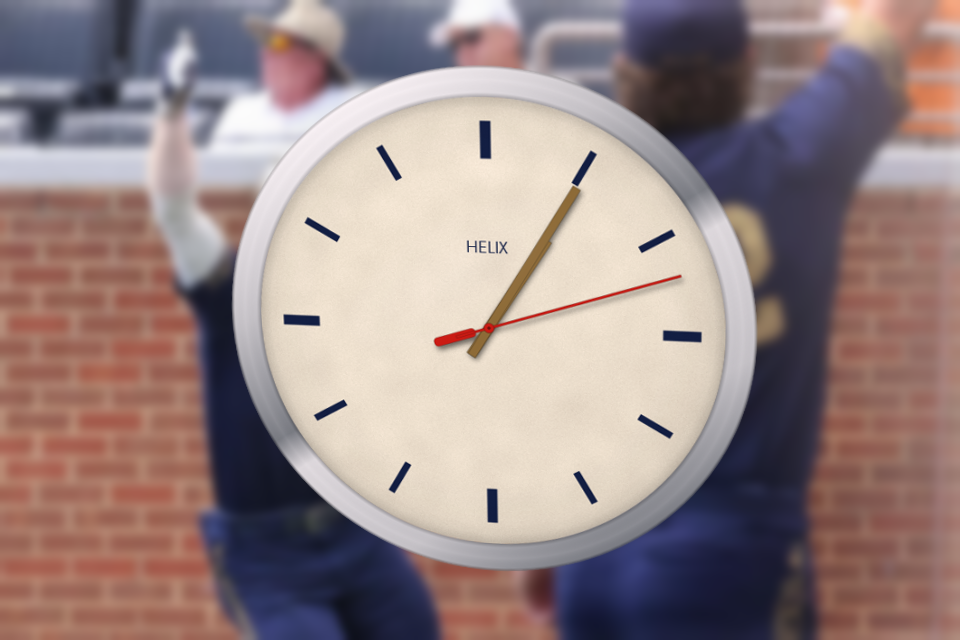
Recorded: 1:05:12
